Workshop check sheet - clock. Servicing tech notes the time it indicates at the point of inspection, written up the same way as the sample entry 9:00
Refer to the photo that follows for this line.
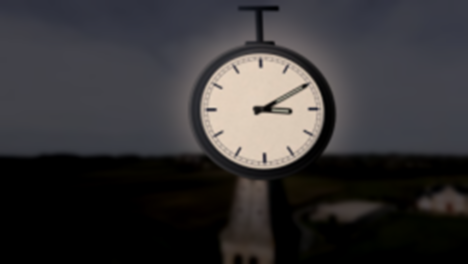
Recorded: 3:10
